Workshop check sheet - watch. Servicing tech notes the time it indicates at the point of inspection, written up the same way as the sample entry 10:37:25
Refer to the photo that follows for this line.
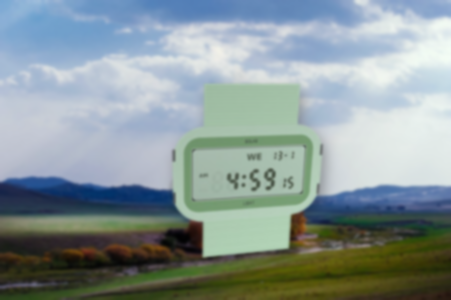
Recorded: 4:59:15
